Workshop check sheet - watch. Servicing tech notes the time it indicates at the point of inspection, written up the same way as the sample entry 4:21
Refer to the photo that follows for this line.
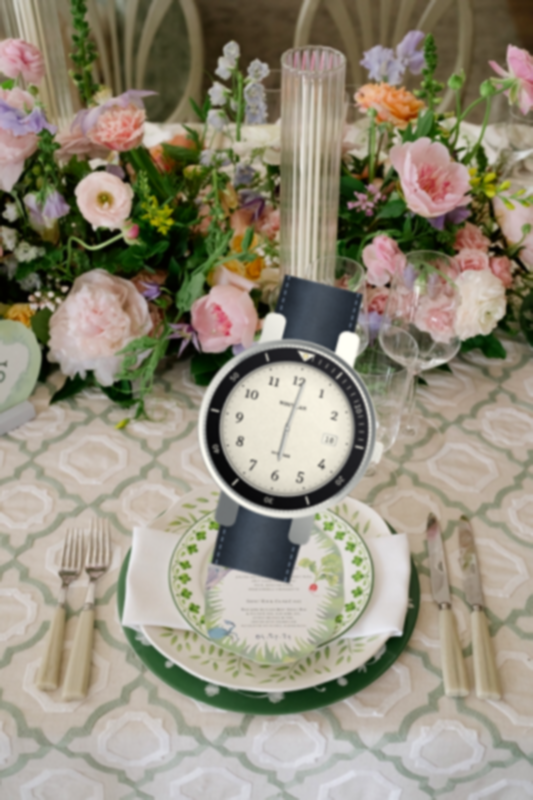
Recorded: 6:01
